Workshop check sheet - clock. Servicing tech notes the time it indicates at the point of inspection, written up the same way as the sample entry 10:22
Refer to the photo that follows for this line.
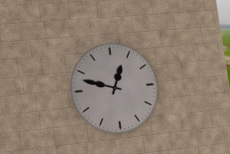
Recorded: 12:48
